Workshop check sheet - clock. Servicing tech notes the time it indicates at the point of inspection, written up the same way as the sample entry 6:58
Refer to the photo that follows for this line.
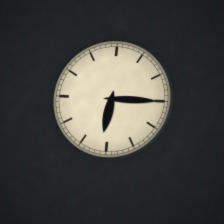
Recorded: 6:15
